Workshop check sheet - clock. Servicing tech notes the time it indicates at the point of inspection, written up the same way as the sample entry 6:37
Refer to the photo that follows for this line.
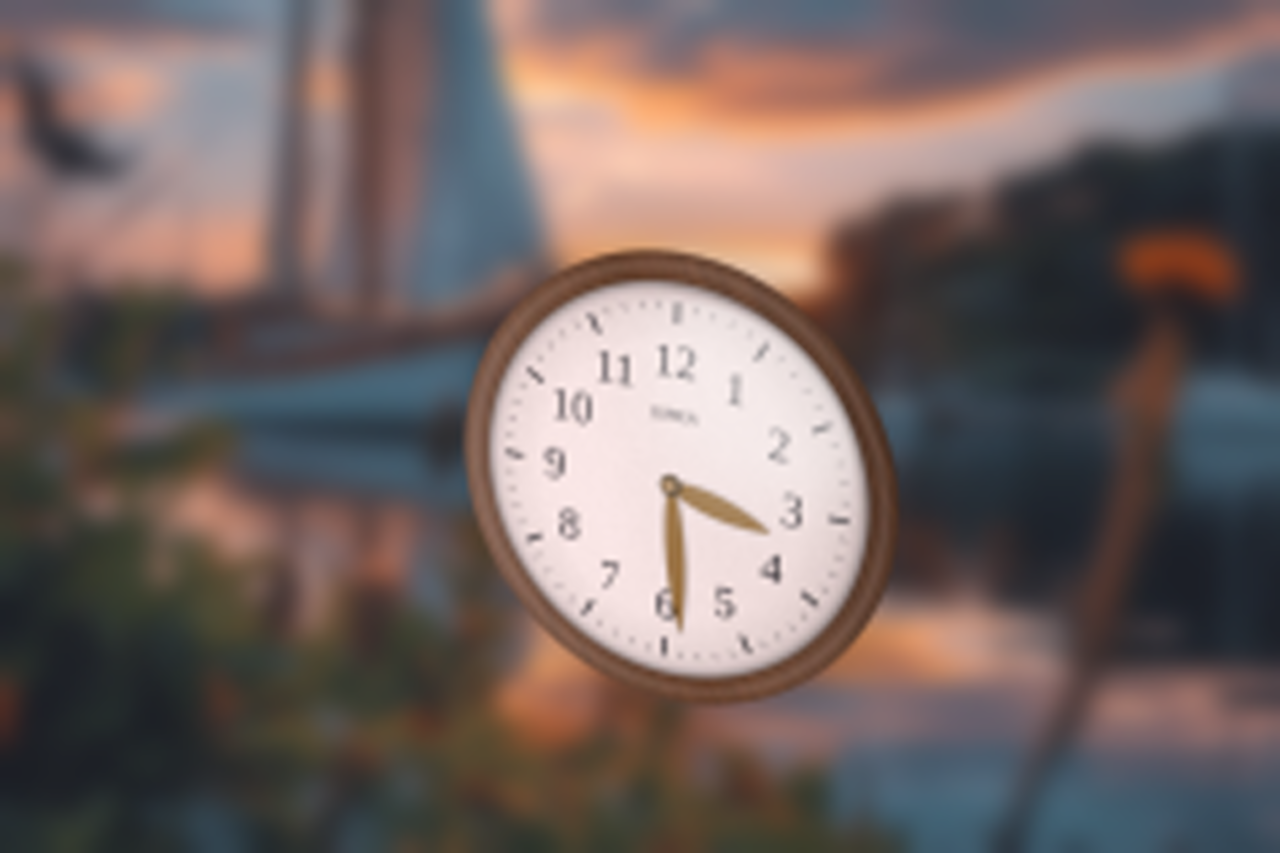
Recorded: 3:29
